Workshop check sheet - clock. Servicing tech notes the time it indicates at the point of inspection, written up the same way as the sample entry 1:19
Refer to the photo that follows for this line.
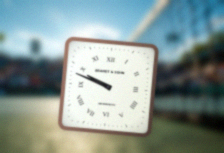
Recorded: 9:48
